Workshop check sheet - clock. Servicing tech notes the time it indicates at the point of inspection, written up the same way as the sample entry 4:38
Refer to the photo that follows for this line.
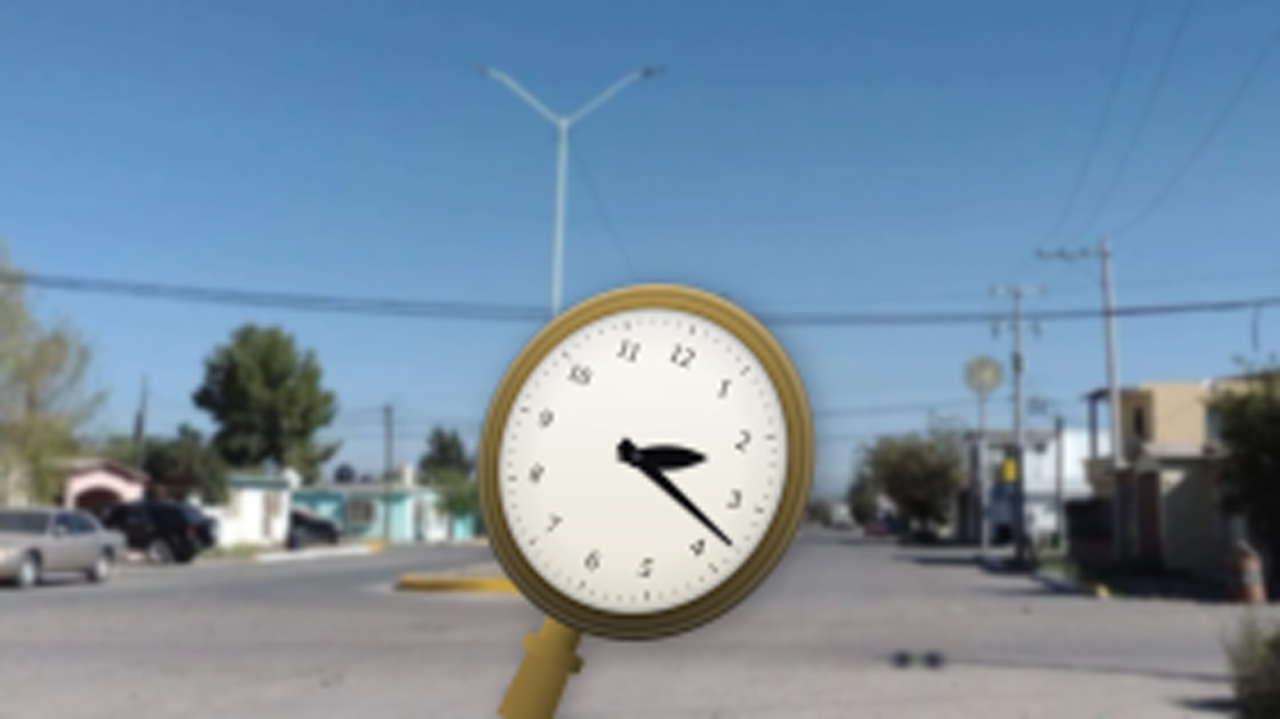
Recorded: 2:18
